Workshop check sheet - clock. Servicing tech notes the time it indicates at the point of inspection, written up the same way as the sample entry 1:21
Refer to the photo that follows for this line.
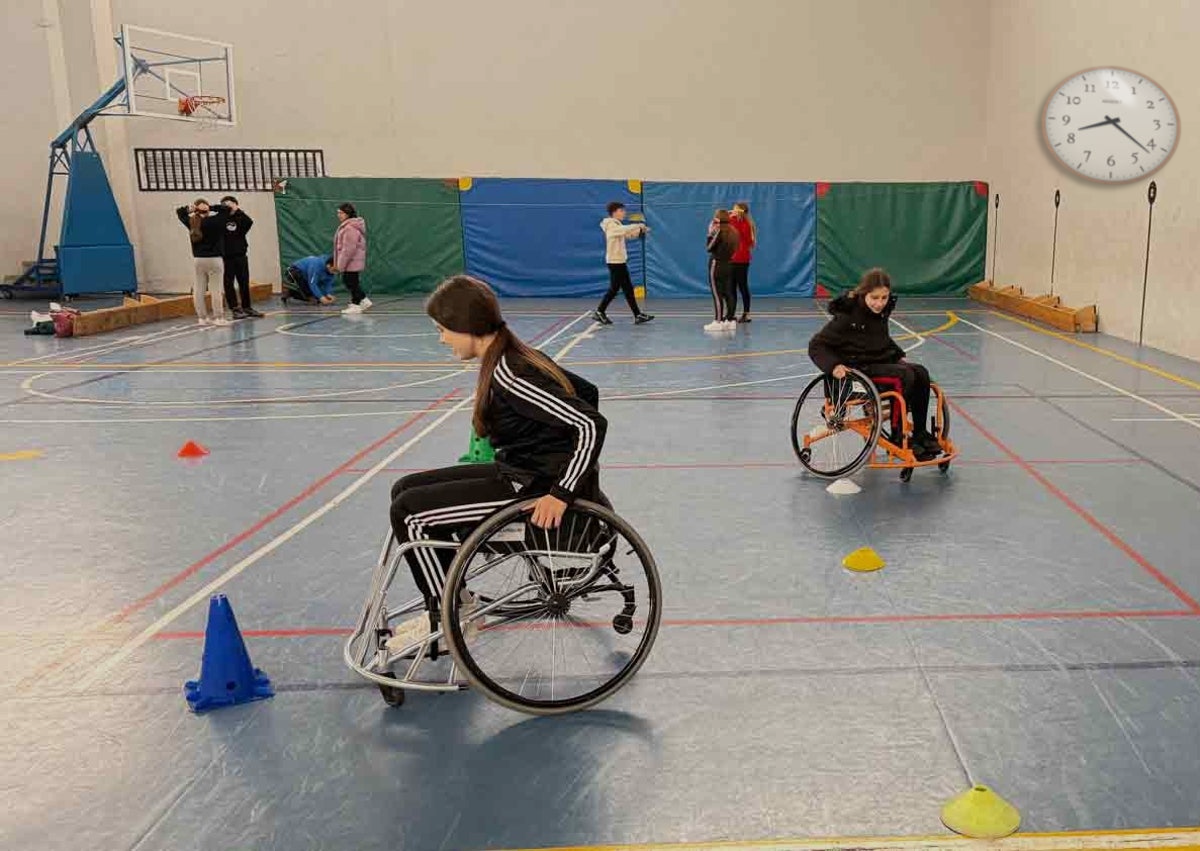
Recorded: 8:22
